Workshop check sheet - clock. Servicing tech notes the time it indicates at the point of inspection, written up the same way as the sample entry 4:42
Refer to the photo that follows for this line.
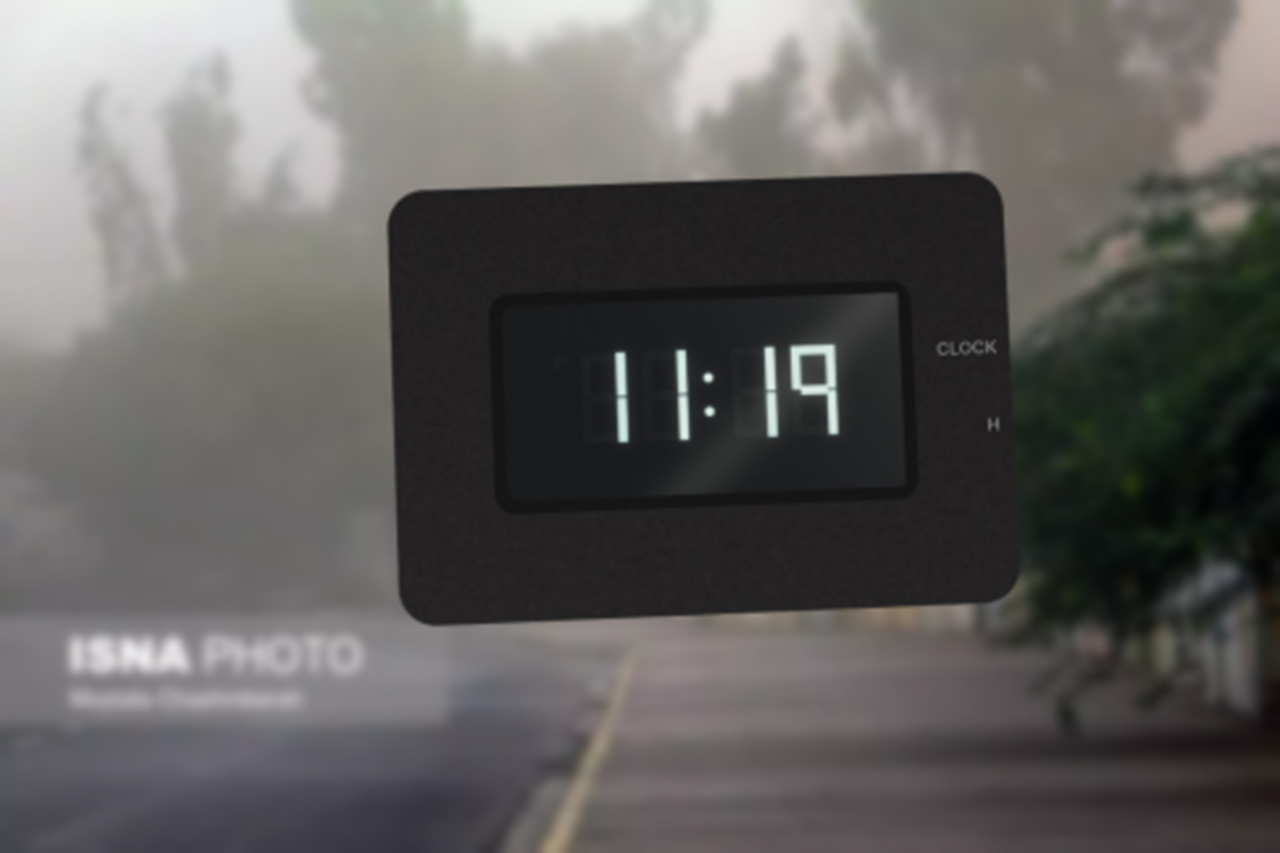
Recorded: 11:19
